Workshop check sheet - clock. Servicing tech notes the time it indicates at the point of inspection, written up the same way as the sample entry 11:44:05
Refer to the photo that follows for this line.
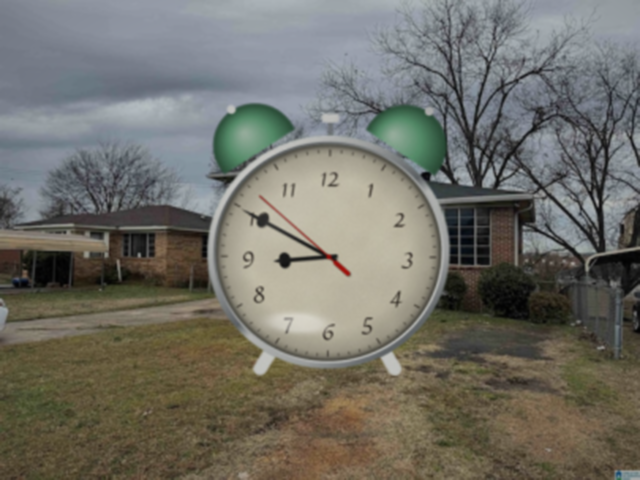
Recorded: 8:49:52
